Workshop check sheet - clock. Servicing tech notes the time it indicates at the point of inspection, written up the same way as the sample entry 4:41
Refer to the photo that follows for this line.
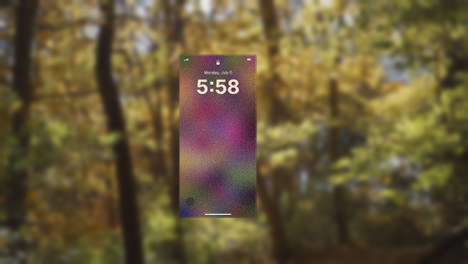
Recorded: 5:58
